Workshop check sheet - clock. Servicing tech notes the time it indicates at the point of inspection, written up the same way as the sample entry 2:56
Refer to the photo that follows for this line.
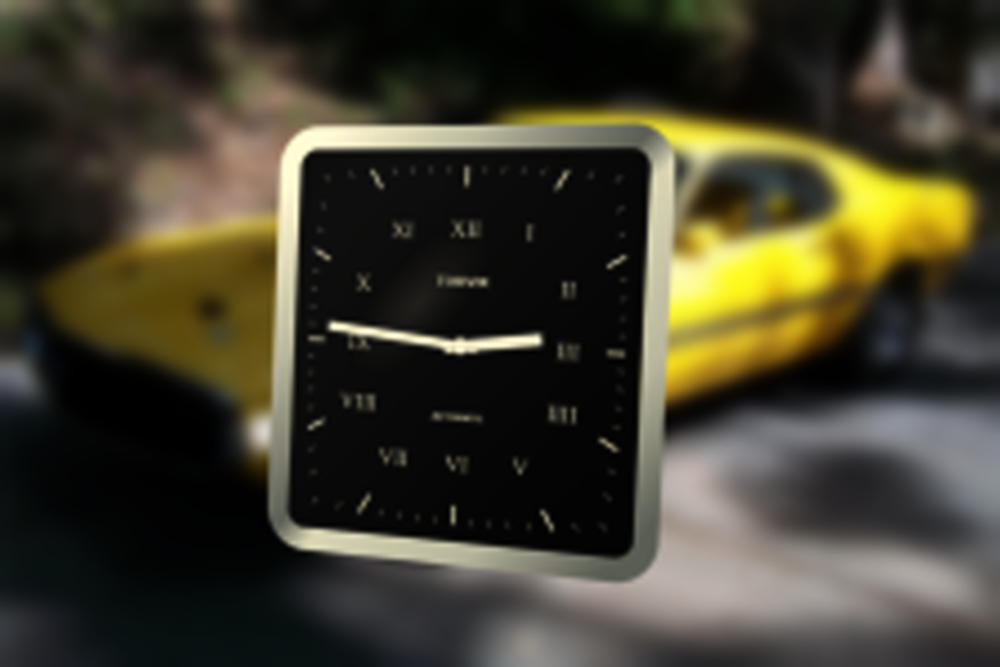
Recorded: 2:46
